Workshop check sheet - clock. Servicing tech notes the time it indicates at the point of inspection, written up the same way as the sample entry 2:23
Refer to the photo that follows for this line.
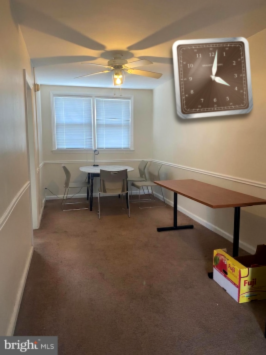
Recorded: 4:02
